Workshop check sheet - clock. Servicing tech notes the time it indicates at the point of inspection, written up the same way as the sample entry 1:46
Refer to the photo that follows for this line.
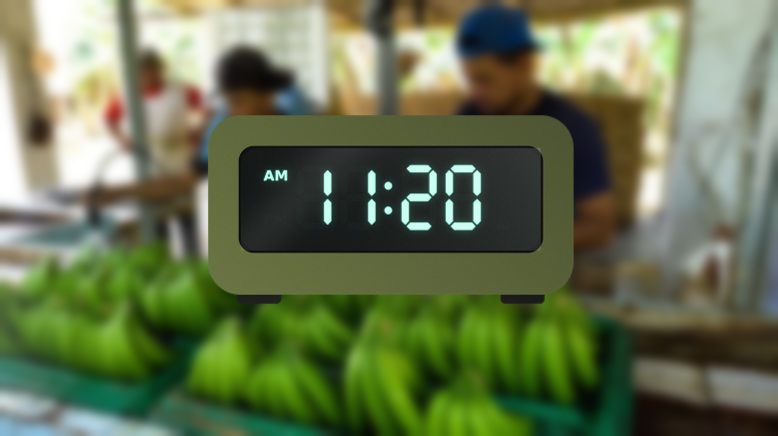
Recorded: 11:20
